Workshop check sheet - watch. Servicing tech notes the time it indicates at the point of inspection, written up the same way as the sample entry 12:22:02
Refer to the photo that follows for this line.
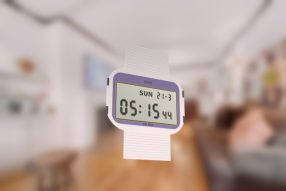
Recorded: 5:15:44
